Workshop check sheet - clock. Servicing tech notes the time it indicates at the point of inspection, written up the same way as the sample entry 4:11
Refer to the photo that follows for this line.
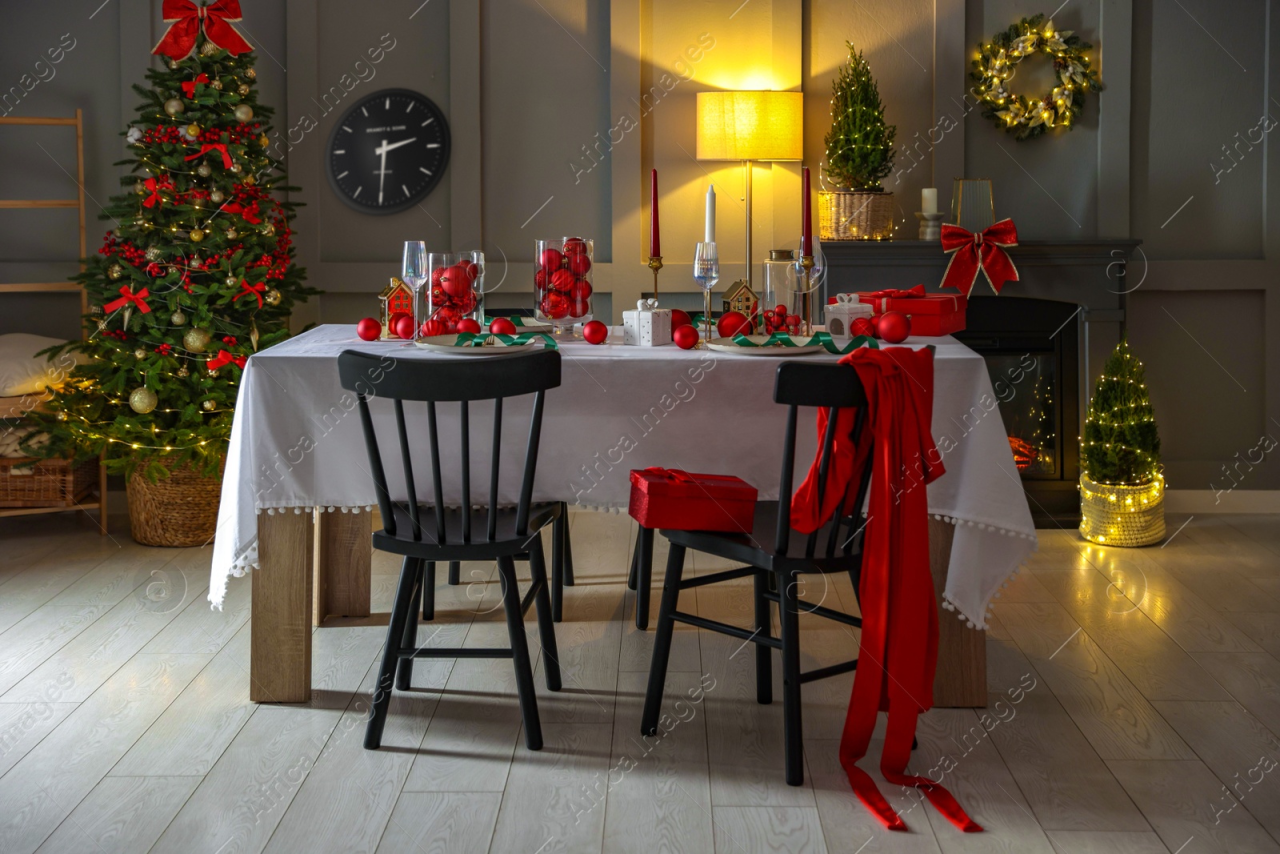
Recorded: 2:30
